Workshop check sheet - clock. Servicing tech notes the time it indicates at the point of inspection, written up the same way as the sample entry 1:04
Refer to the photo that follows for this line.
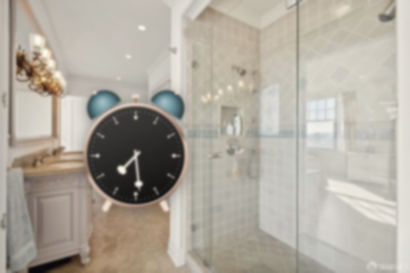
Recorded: 7:29
